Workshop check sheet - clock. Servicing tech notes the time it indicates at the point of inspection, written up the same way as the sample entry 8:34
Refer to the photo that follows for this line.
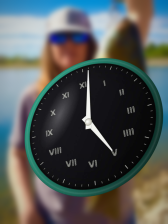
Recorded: 5:01
